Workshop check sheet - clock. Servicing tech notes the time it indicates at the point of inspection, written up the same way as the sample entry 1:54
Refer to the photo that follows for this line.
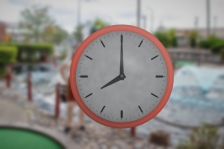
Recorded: 8:00
